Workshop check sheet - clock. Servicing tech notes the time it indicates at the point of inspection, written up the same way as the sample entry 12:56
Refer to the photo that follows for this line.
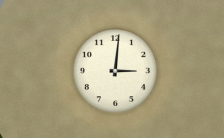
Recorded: 3:01
